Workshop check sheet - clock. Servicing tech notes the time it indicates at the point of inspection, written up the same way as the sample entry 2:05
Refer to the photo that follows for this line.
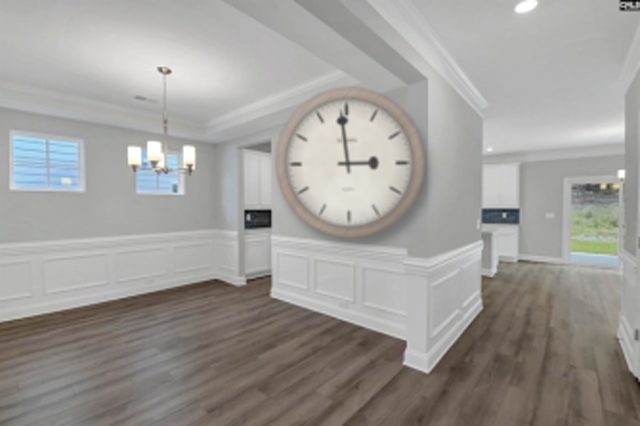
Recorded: 2:59
